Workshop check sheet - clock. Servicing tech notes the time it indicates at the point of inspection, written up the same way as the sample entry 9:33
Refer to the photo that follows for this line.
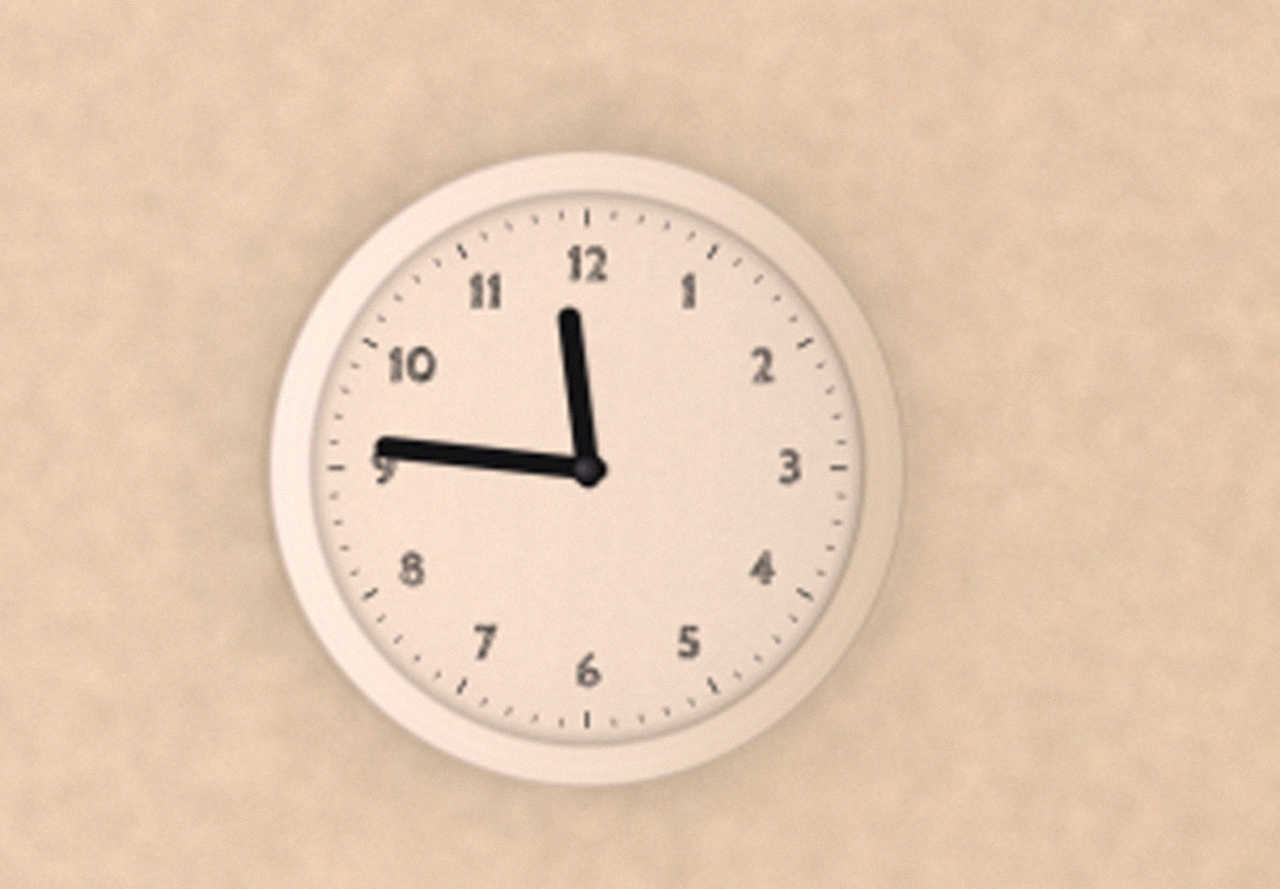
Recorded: 11:46
